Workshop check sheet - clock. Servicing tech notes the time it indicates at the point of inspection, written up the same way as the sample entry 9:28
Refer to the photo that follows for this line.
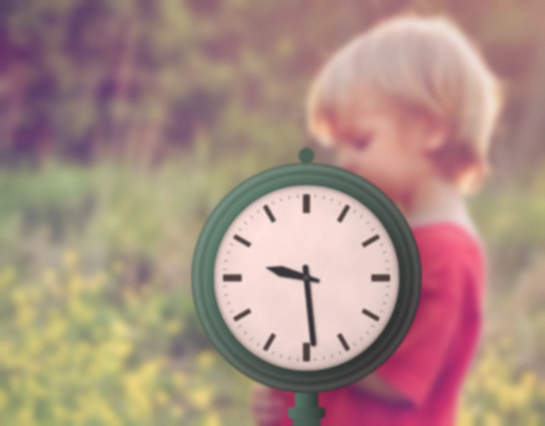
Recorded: 9:29
